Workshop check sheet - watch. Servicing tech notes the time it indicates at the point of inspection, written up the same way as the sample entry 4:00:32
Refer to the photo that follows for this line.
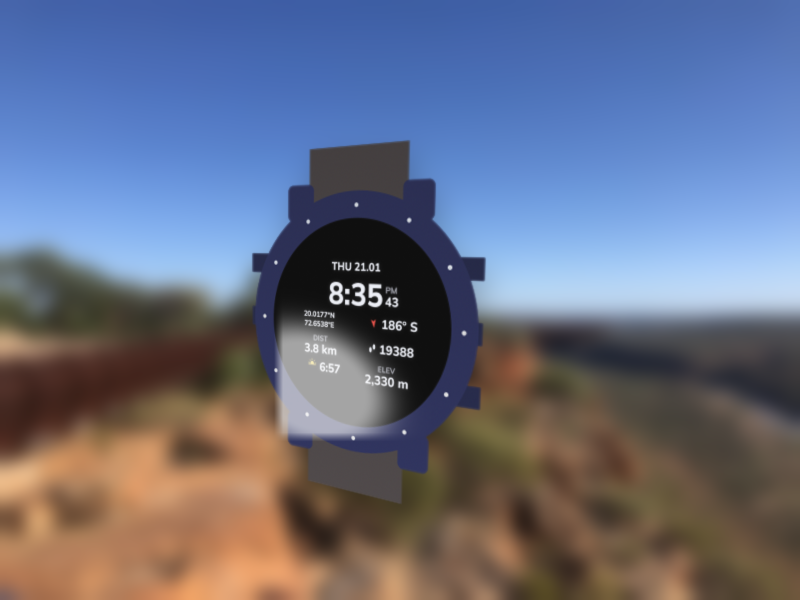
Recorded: 8:35:43
